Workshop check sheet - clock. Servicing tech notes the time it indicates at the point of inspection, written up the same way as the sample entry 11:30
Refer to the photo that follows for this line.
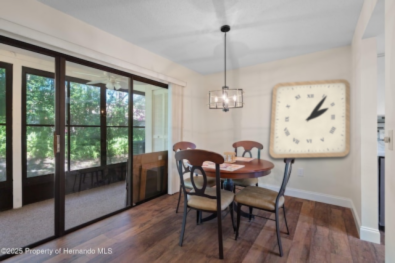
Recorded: 2:06
